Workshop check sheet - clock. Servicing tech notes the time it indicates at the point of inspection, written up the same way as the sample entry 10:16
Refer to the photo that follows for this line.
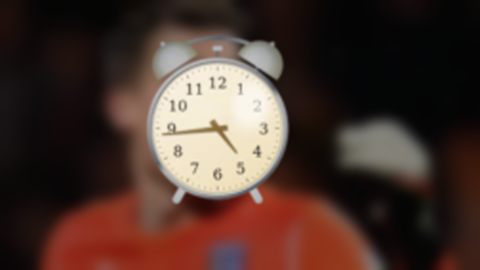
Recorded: 4:44
